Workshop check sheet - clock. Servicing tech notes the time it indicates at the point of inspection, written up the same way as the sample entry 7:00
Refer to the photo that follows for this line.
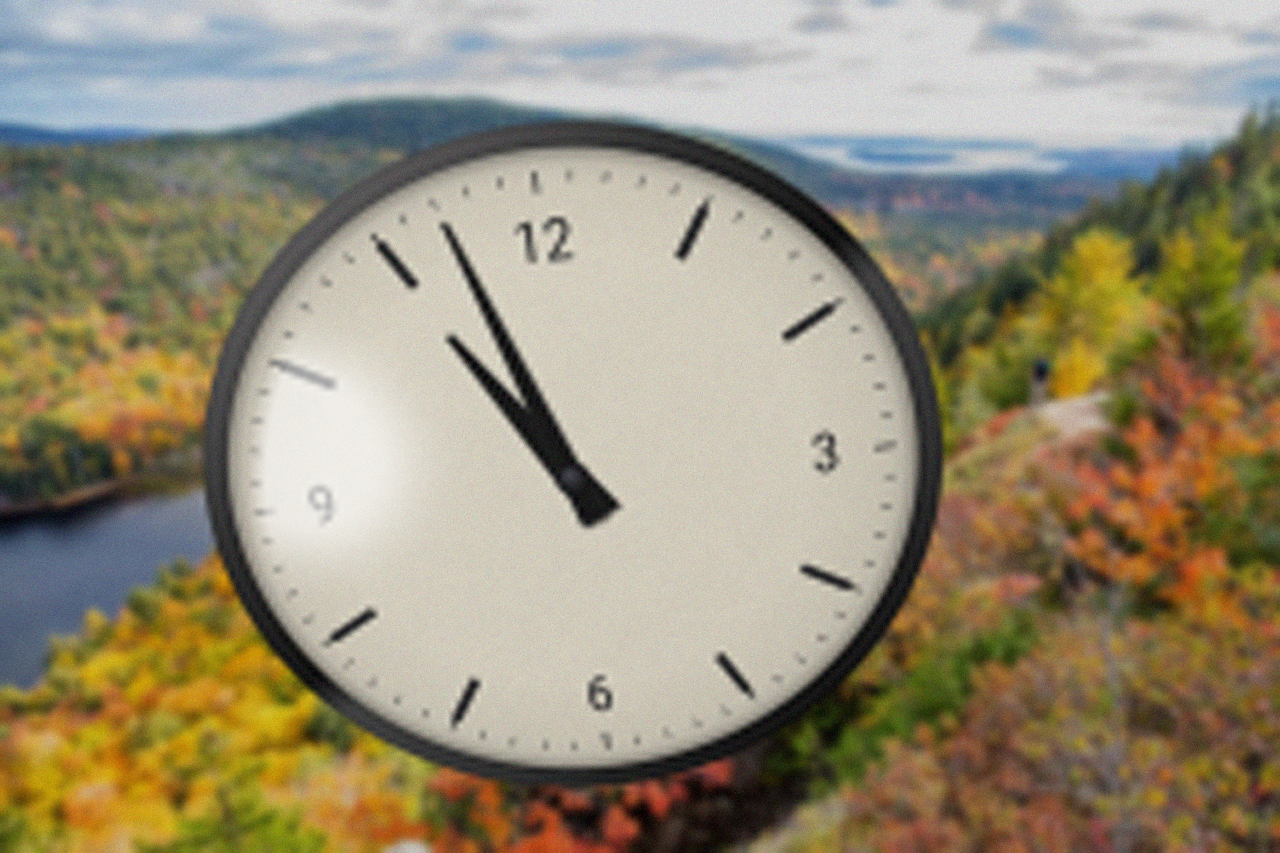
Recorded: 10:57
